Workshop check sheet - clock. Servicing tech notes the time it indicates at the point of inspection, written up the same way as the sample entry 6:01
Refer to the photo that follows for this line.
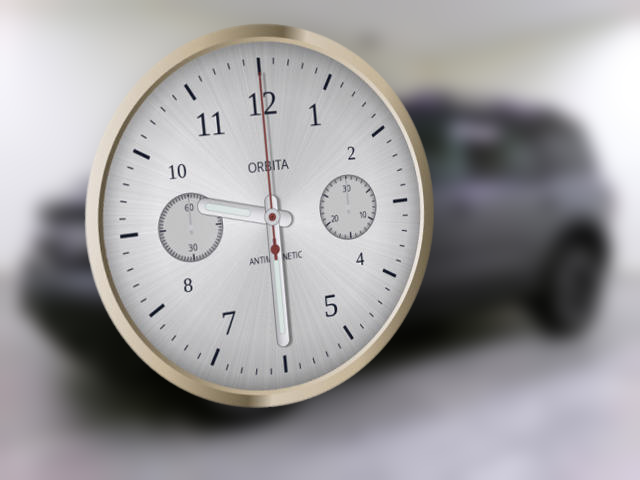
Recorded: 9:30
